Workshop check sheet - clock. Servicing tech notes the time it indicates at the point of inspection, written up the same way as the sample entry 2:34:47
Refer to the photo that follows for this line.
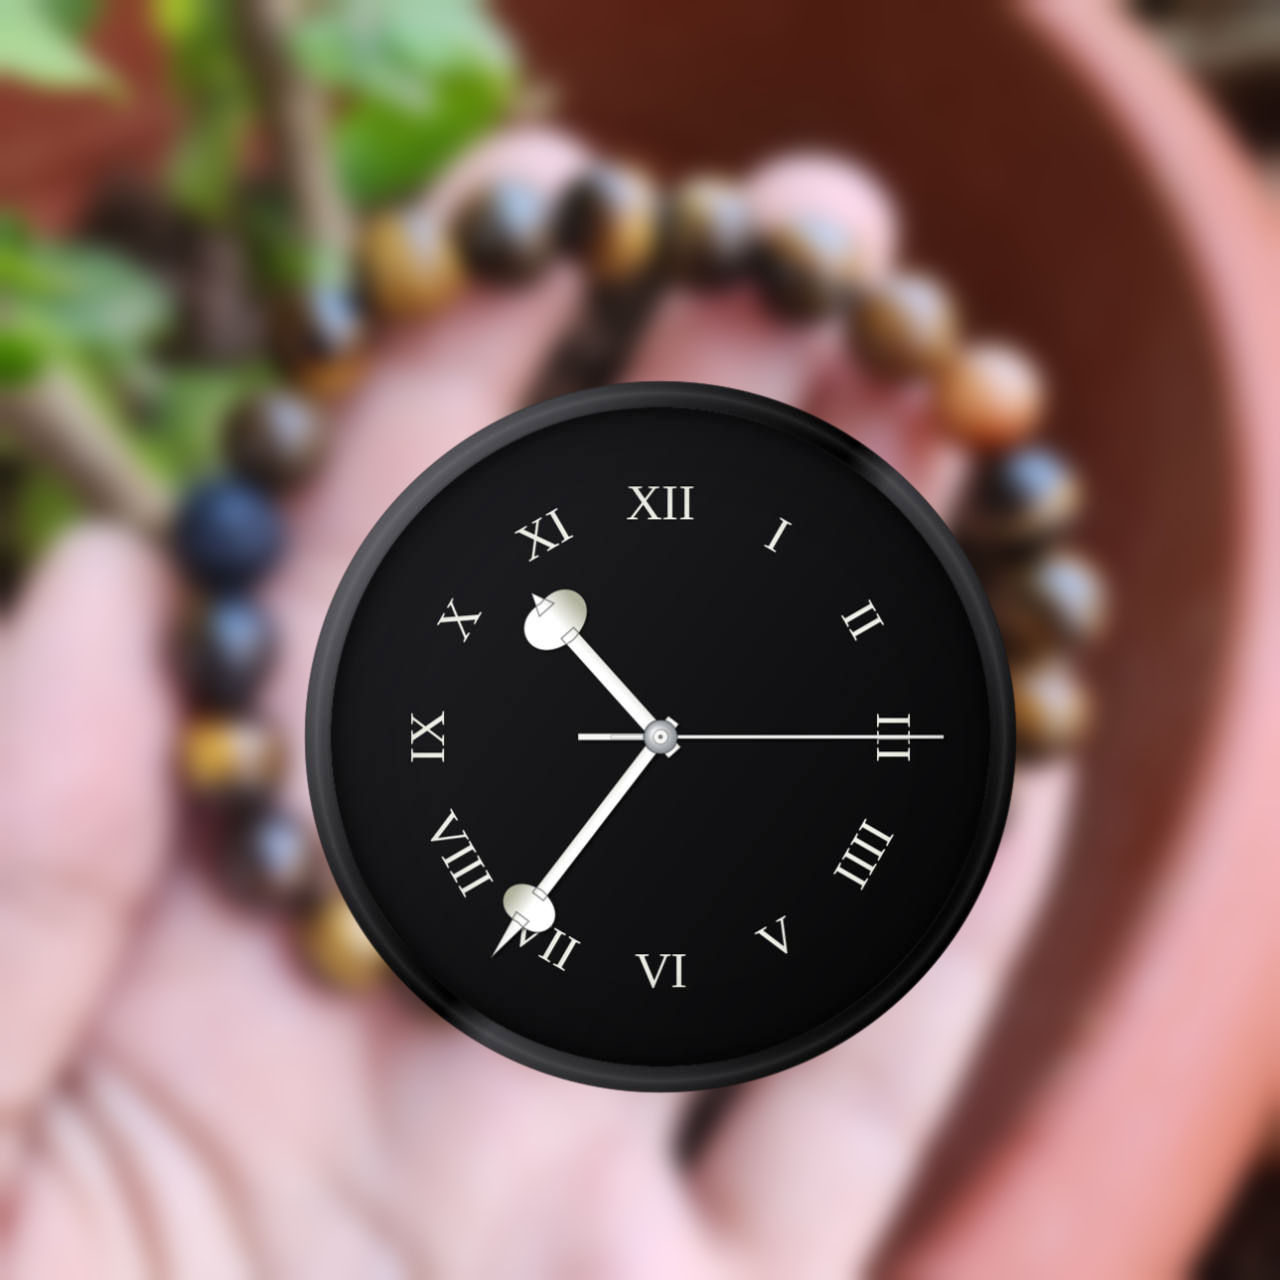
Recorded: 10:36:15
